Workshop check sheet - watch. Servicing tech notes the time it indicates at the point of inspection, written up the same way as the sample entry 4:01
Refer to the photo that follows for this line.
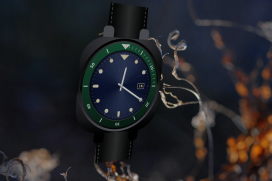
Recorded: 12:20
